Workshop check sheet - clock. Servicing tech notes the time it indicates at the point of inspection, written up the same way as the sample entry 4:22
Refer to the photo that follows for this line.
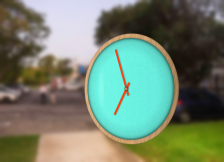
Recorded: 6:57
